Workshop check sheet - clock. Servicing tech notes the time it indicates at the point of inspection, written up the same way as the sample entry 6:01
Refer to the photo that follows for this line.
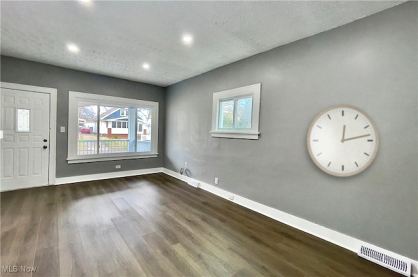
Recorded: 12:13
